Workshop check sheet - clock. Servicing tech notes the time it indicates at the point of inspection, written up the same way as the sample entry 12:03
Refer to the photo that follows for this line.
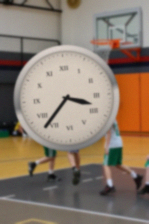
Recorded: 3:37
